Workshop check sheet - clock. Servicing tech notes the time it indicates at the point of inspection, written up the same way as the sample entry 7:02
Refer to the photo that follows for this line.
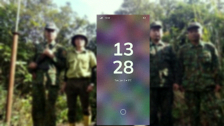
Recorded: 13:28
